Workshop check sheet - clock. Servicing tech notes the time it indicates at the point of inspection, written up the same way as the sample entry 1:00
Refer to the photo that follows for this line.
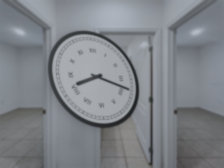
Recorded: 8:18
